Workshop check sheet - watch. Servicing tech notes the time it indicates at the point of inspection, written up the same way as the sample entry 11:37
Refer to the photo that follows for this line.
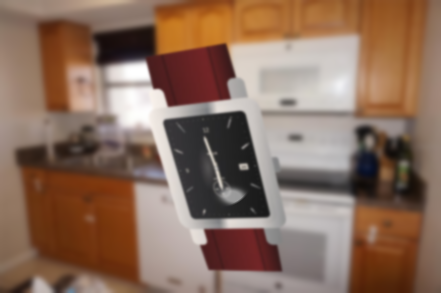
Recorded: 5:59
